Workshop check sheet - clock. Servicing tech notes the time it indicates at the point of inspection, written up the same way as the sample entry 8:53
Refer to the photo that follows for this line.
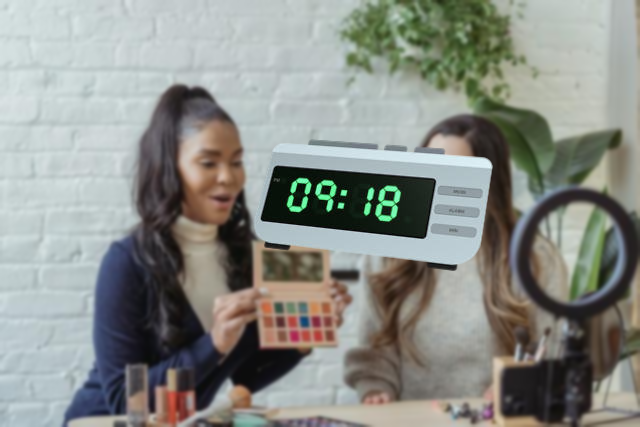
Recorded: 9:18
